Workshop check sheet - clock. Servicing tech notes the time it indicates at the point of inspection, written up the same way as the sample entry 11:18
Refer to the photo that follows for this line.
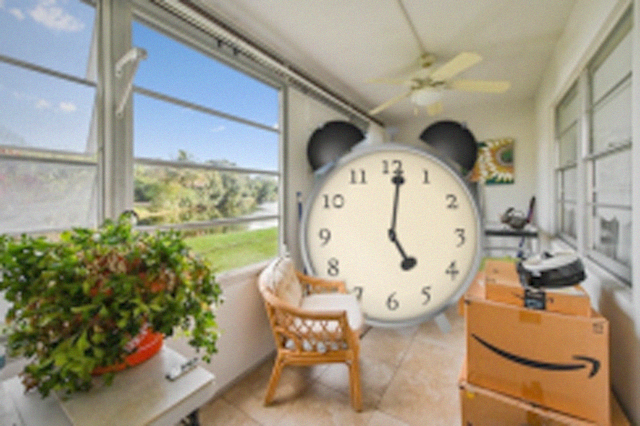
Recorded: 5:01
